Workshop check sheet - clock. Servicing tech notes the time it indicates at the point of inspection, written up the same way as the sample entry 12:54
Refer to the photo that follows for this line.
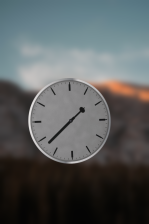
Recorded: 1:38
